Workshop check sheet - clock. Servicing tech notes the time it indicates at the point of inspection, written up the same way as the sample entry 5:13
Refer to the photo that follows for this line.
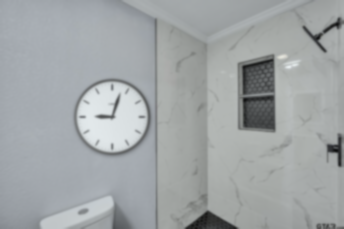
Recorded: 9:03
